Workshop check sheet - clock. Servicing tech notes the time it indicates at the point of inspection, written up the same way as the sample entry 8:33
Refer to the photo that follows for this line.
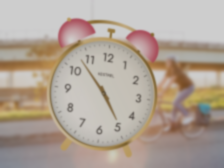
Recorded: 4:53
